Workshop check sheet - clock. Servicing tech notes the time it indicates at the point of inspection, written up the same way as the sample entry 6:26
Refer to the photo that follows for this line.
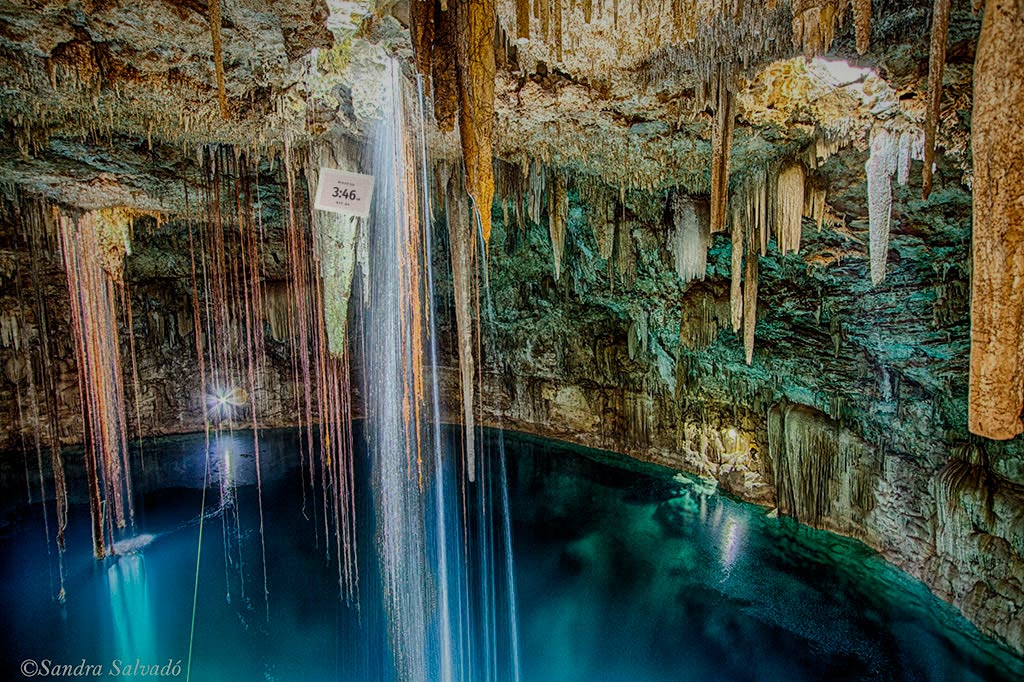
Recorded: 3:46
